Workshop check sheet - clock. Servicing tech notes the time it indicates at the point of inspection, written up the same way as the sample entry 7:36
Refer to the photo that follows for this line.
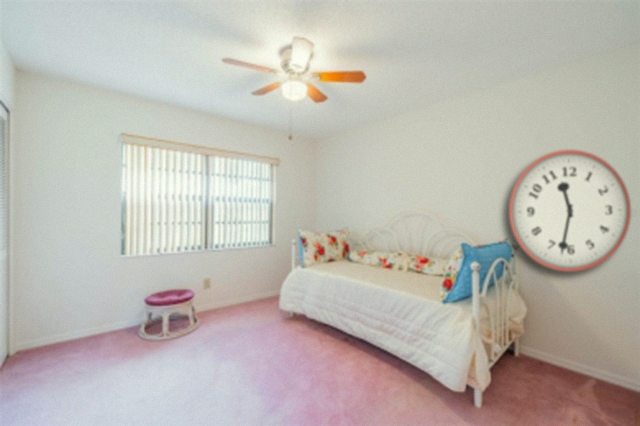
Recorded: 11:32
